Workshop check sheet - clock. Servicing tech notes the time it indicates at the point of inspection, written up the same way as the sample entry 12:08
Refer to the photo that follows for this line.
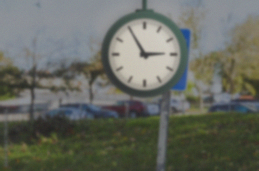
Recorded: 2:55
